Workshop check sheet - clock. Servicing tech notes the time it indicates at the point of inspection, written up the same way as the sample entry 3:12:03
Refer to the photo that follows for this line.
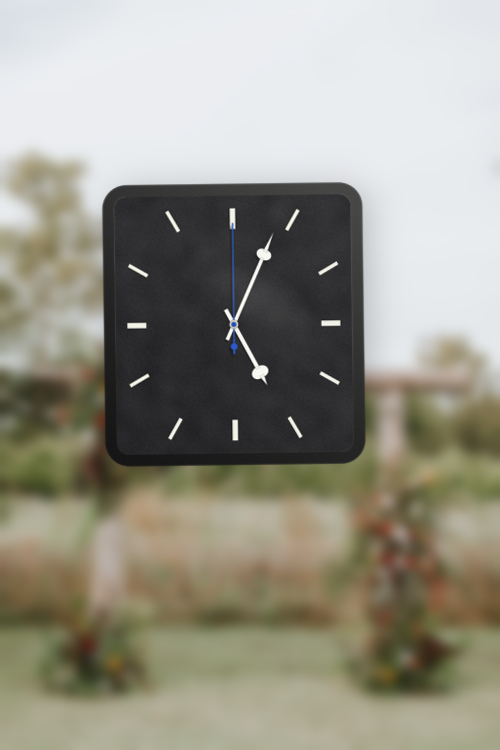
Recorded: 5:04:00
